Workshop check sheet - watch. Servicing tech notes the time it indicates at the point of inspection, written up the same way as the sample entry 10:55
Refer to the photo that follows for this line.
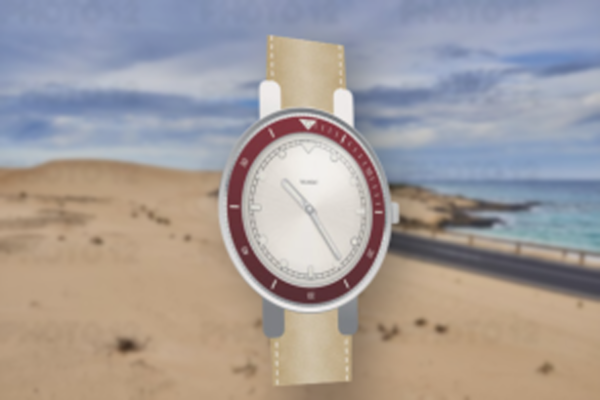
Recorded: 10:24
